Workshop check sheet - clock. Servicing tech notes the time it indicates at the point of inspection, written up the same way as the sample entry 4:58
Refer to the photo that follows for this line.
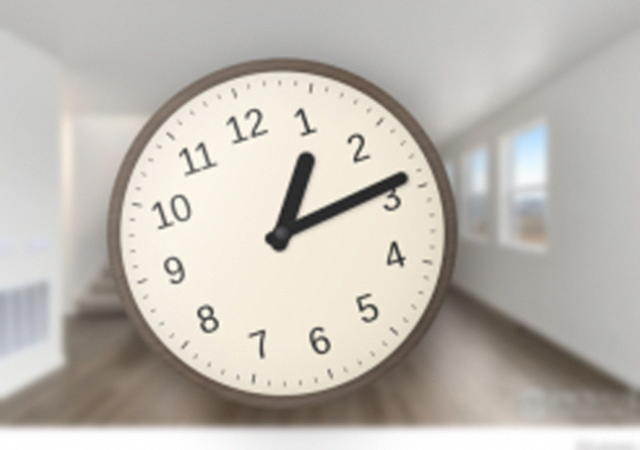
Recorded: 1:14
